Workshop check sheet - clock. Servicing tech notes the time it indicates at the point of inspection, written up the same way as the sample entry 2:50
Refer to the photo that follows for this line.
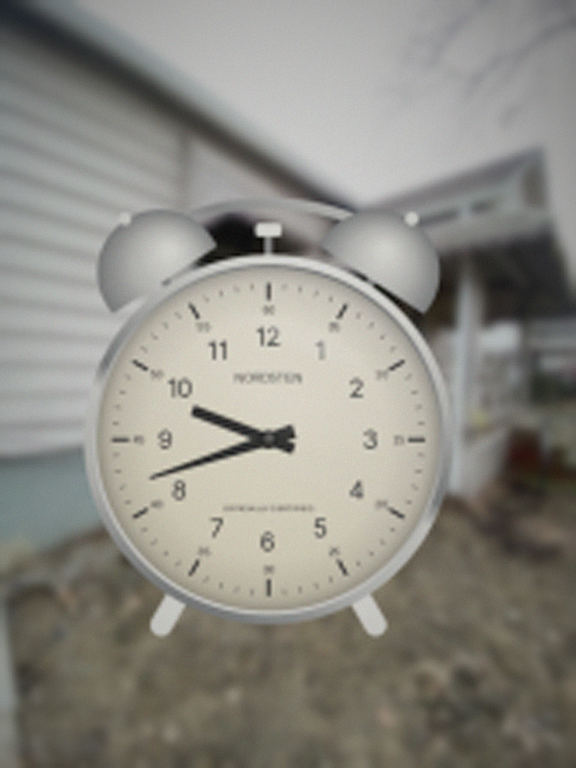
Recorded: 9:42
